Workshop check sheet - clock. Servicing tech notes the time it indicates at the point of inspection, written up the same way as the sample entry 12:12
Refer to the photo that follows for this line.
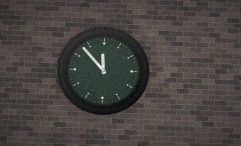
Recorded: 11:53
